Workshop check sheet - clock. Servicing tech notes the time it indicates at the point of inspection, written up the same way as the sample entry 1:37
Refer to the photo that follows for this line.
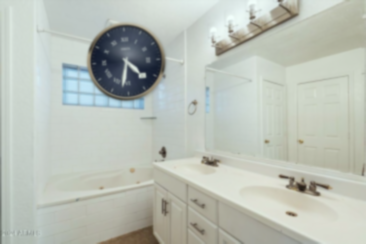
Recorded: 4:32
